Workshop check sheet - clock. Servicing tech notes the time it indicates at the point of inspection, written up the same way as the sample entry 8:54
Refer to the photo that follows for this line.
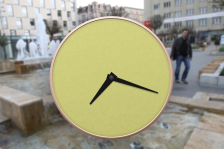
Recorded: 7:18
